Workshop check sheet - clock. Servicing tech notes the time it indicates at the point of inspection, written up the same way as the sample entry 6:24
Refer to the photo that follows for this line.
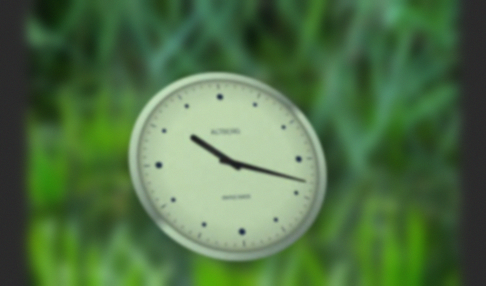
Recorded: 10:18
